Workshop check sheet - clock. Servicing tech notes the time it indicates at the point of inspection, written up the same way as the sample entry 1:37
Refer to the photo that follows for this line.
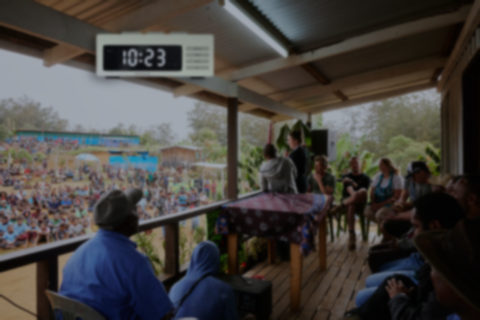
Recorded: 10:23
